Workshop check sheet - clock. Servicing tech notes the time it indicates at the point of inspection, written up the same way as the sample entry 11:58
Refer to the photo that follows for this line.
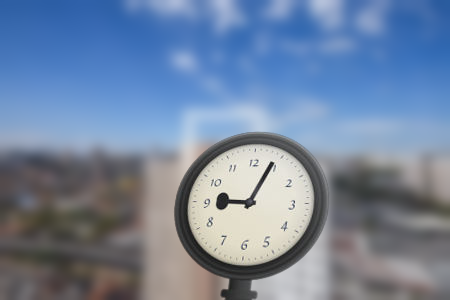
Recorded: 9:04
